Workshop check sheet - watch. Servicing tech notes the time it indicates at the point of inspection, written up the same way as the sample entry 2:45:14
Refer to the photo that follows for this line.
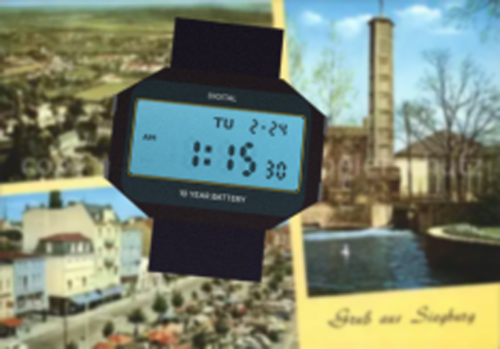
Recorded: 1:15:30
